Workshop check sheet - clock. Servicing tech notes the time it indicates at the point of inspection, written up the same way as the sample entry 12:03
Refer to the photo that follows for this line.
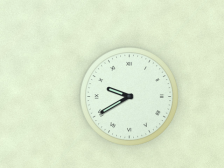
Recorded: 9:40
